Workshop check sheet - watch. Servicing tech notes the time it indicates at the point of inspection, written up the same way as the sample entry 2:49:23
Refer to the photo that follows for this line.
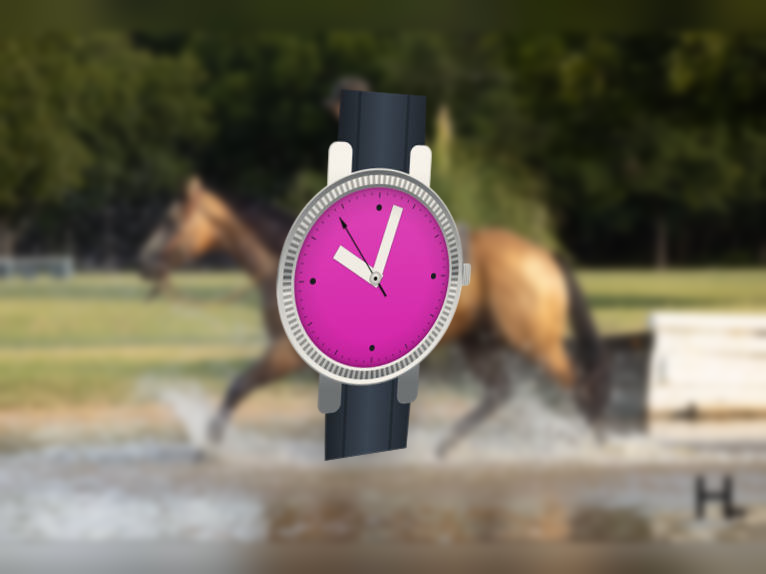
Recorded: 10:02:54
